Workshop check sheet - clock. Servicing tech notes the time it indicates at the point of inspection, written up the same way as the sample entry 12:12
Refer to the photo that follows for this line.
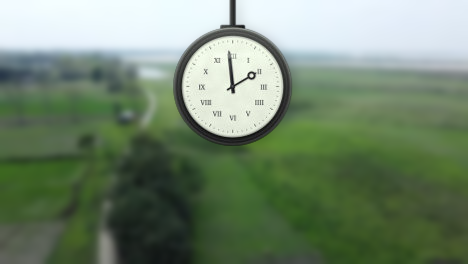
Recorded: 1:59
